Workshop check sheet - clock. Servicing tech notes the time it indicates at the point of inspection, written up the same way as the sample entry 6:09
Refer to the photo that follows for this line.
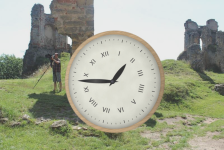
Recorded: 1:48
